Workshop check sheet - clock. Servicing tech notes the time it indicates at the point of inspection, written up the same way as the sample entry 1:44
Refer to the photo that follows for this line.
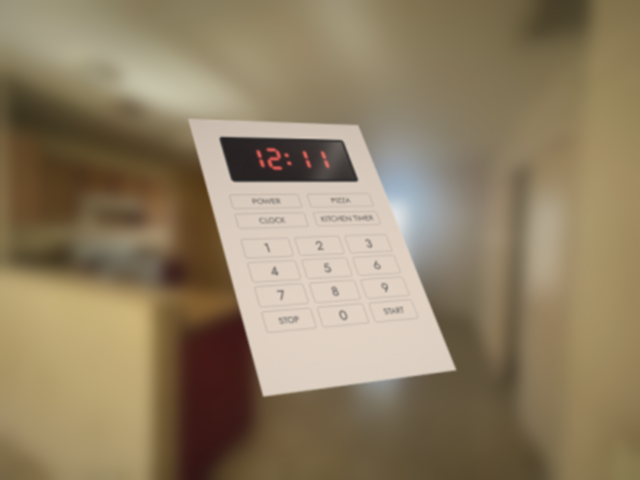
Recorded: 12:11
